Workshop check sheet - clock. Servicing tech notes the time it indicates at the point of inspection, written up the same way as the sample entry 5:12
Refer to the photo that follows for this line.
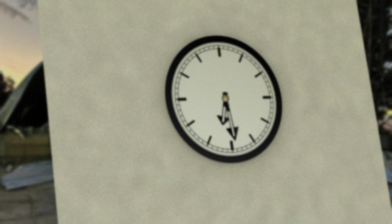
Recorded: 6:29
